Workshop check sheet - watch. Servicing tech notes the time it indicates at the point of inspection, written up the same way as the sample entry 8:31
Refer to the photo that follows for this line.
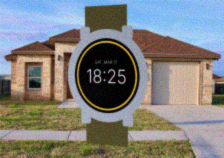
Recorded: 18:25
